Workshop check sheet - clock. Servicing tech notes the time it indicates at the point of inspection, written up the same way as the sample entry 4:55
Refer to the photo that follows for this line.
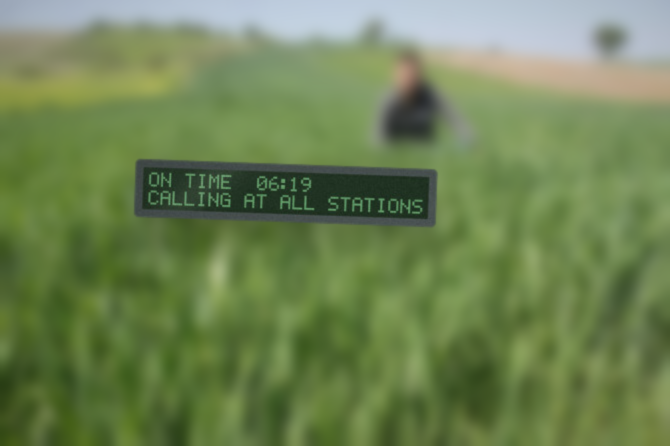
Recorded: 6:19
